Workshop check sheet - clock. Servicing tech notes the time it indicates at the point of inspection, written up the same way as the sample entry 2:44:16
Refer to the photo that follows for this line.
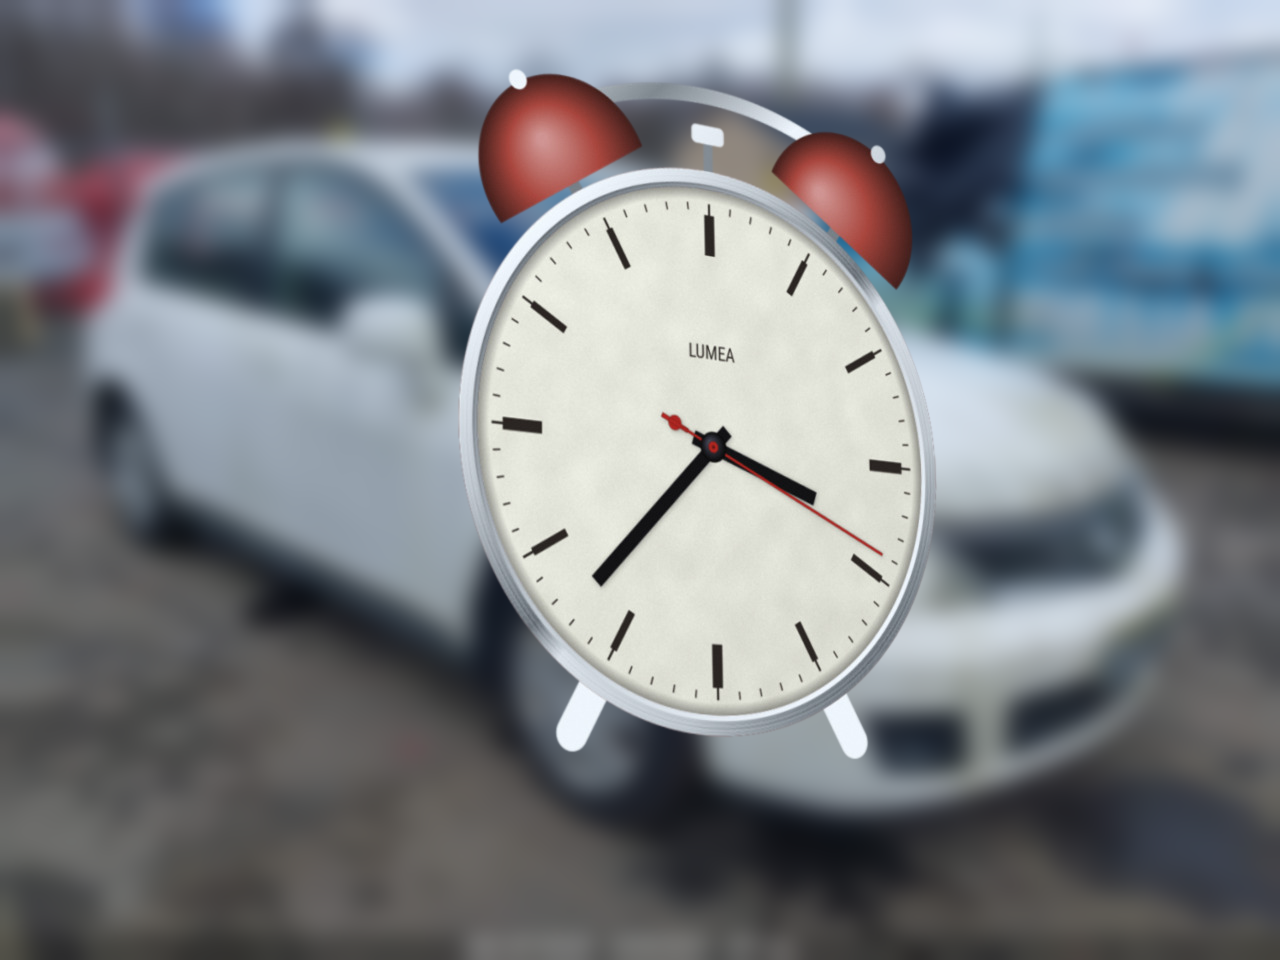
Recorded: 3:37:19
